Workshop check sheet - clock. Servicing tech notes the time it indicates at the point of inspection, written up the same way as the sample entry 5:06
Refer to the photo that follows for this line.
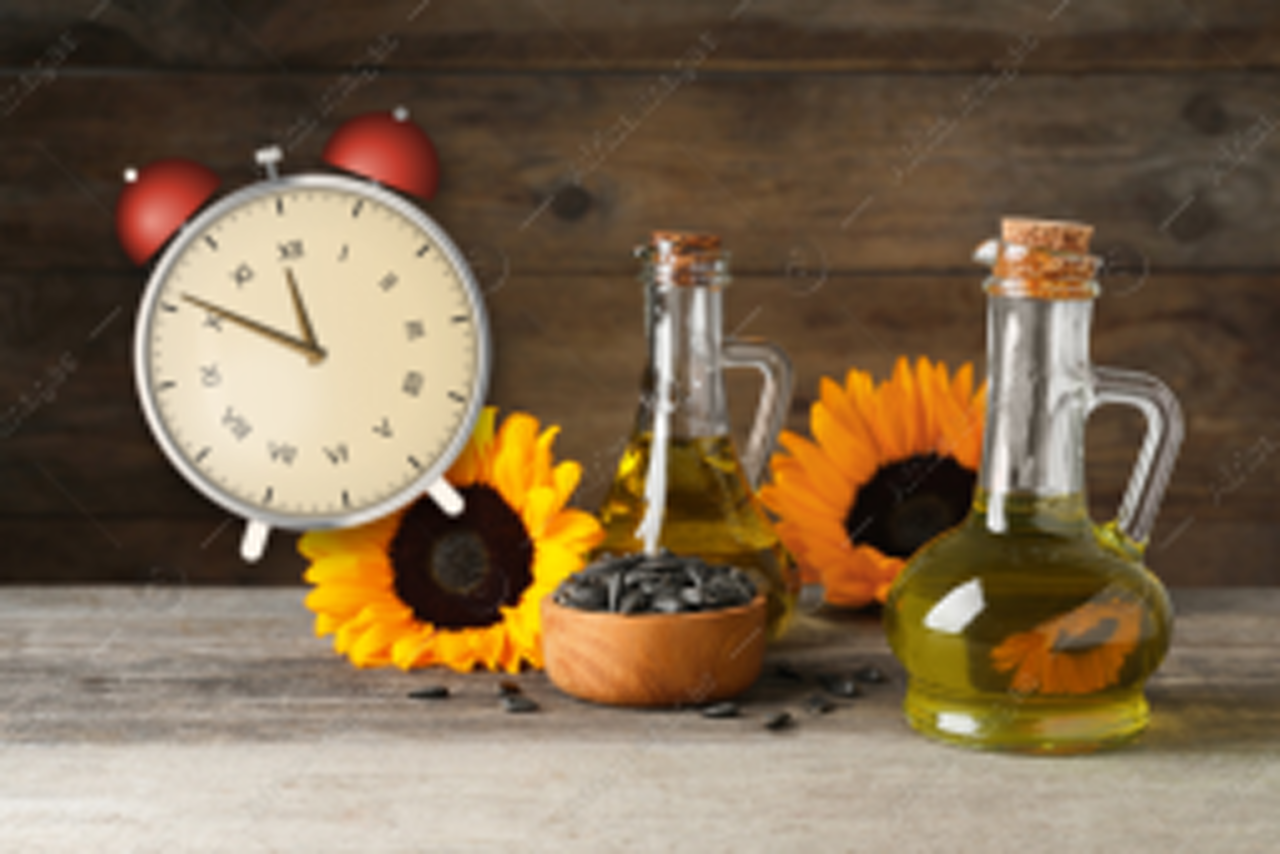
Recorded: 11:51
